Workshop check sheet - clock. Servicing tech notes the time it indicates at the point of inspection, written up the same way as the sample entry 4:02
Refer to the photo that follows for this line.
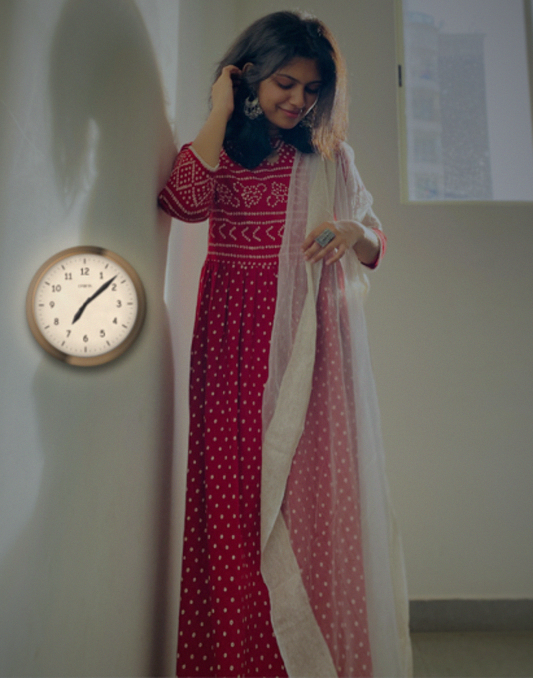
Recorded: 7:08
